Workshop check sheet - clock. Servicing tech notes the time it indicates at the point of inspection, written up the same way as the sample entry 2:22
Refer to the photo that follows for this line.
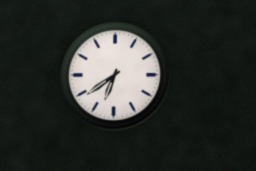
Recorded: 6:39
